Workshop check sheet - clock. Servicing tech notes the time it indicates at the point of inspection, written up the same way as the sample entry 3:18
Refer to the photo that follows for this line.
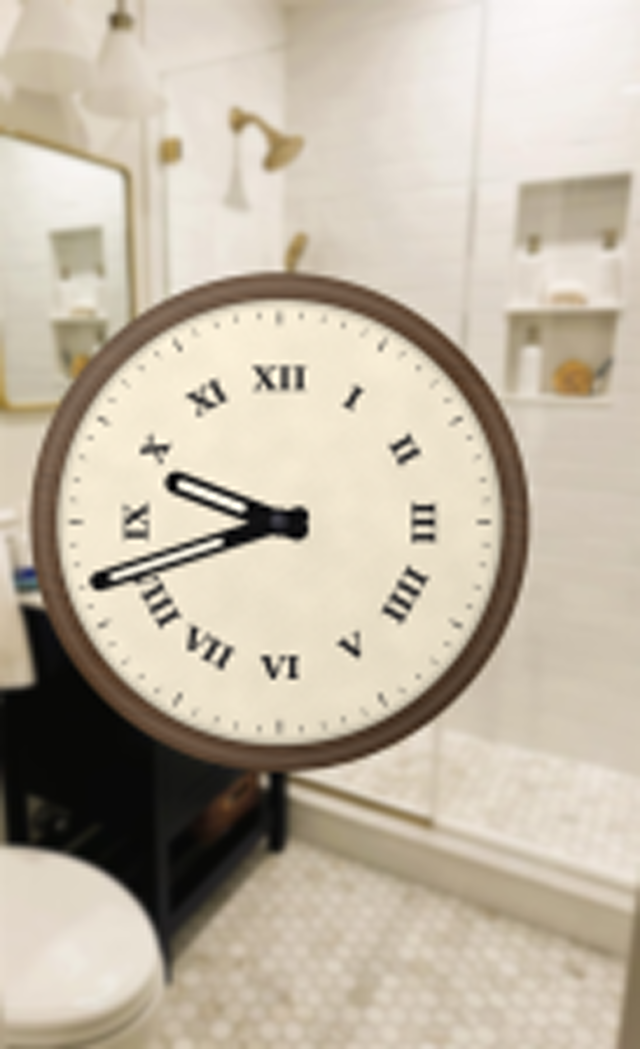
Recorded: 9:42
